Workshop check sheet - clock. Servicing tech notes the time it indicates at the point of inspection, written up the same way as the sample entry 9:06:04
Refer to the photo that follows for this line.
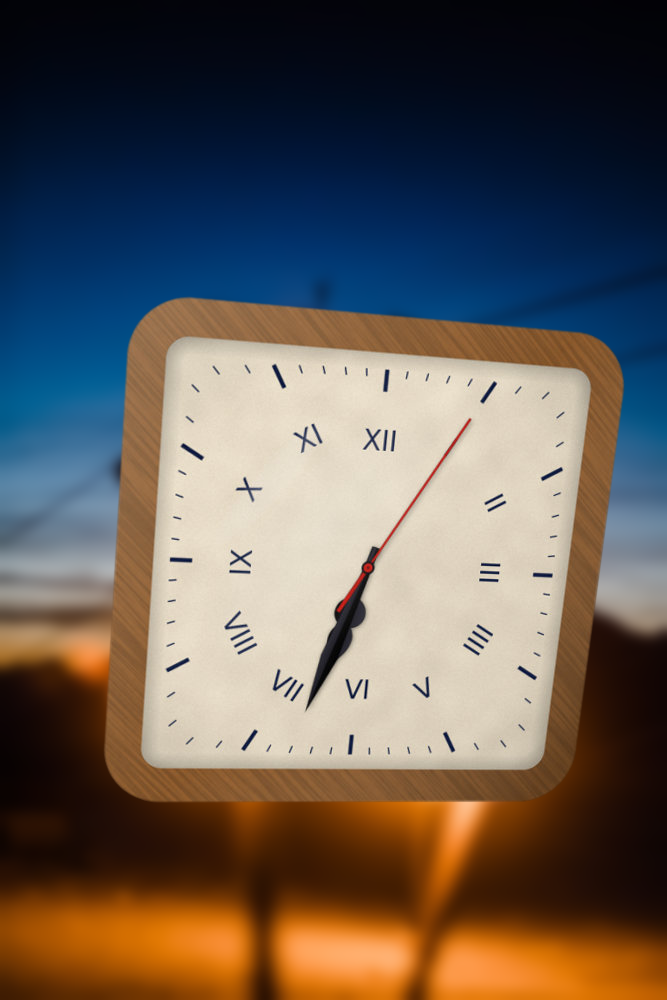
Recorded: 6:33:05
